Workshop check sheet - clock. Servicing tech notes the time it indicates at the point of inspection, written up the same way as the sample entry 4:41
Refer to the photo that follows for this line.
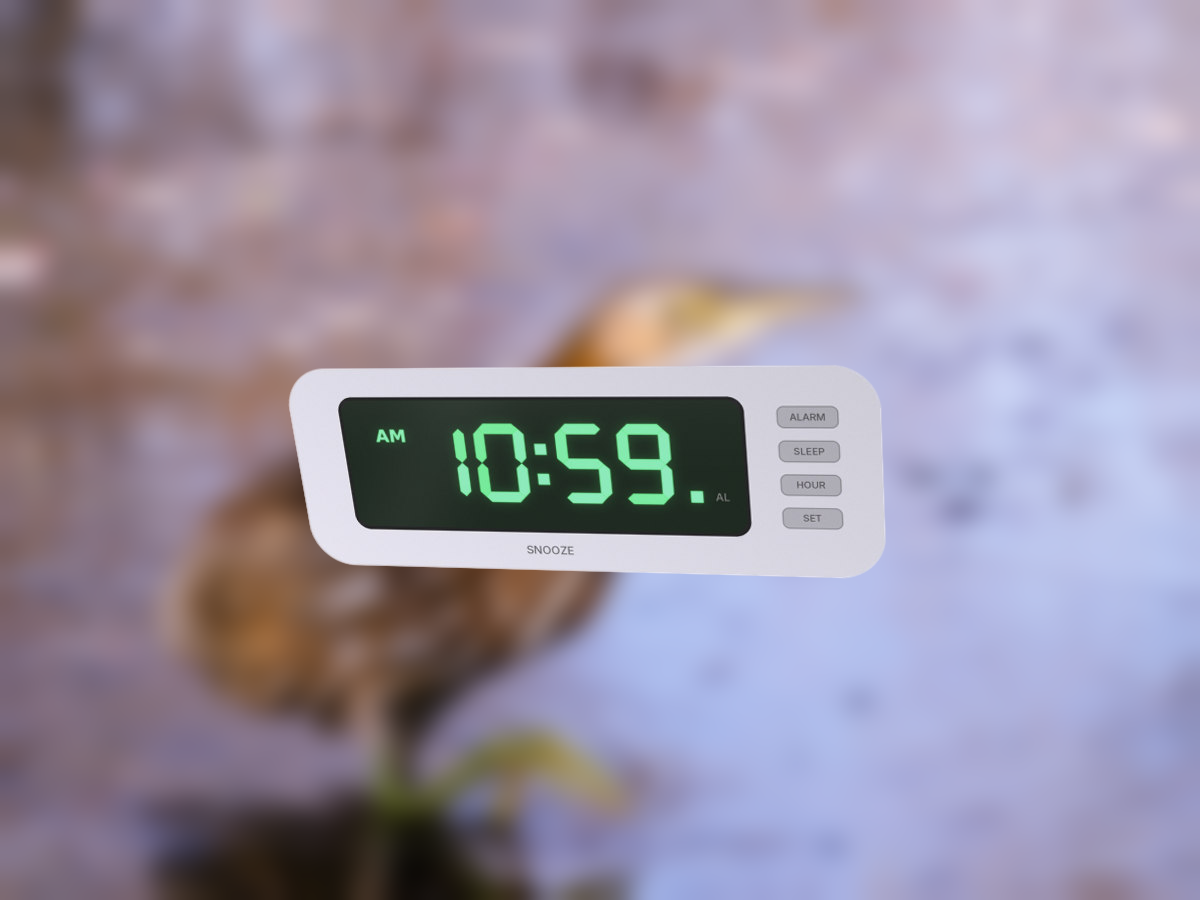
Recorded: 10:59
